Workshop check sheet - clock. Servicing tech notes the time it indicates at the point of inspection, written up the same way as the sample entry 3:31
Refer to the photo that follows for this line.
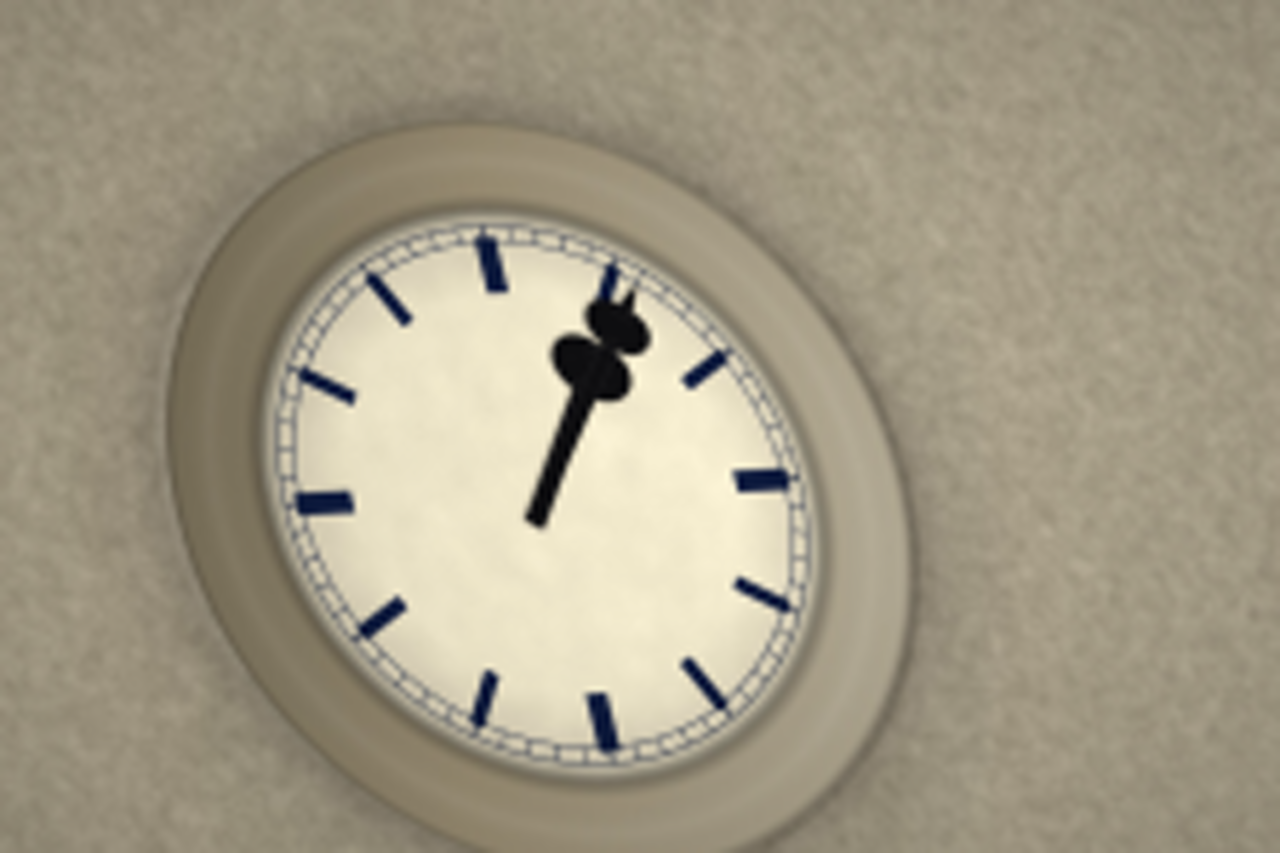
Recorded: 1:06
